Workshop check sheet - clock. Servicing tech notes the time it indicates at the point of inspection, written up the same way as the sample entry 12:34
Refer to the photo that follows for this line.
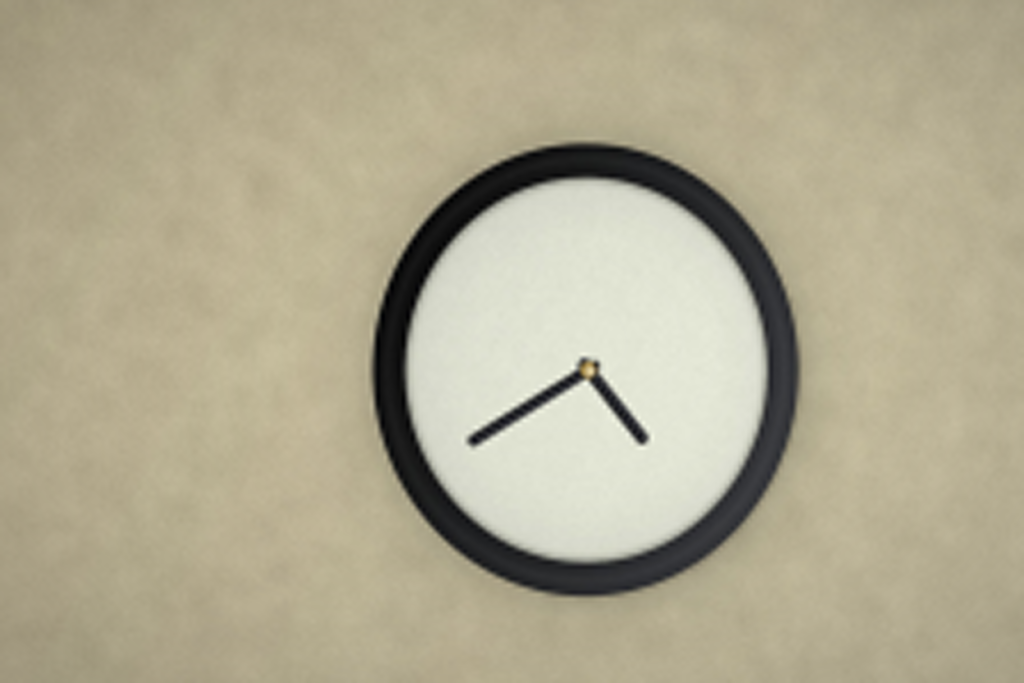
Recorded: 4:40
